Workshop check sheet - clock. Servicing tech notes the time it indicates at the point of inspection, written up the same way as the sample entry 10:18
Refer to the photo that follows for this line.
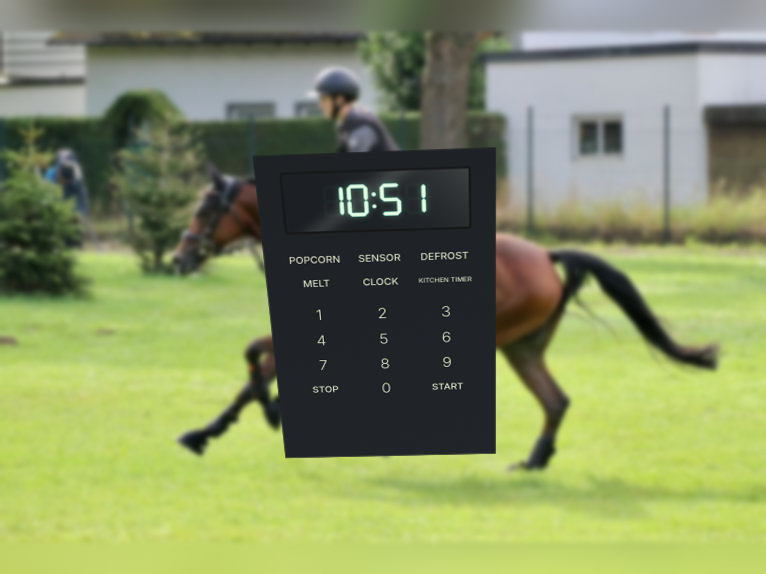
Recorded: 10:51
